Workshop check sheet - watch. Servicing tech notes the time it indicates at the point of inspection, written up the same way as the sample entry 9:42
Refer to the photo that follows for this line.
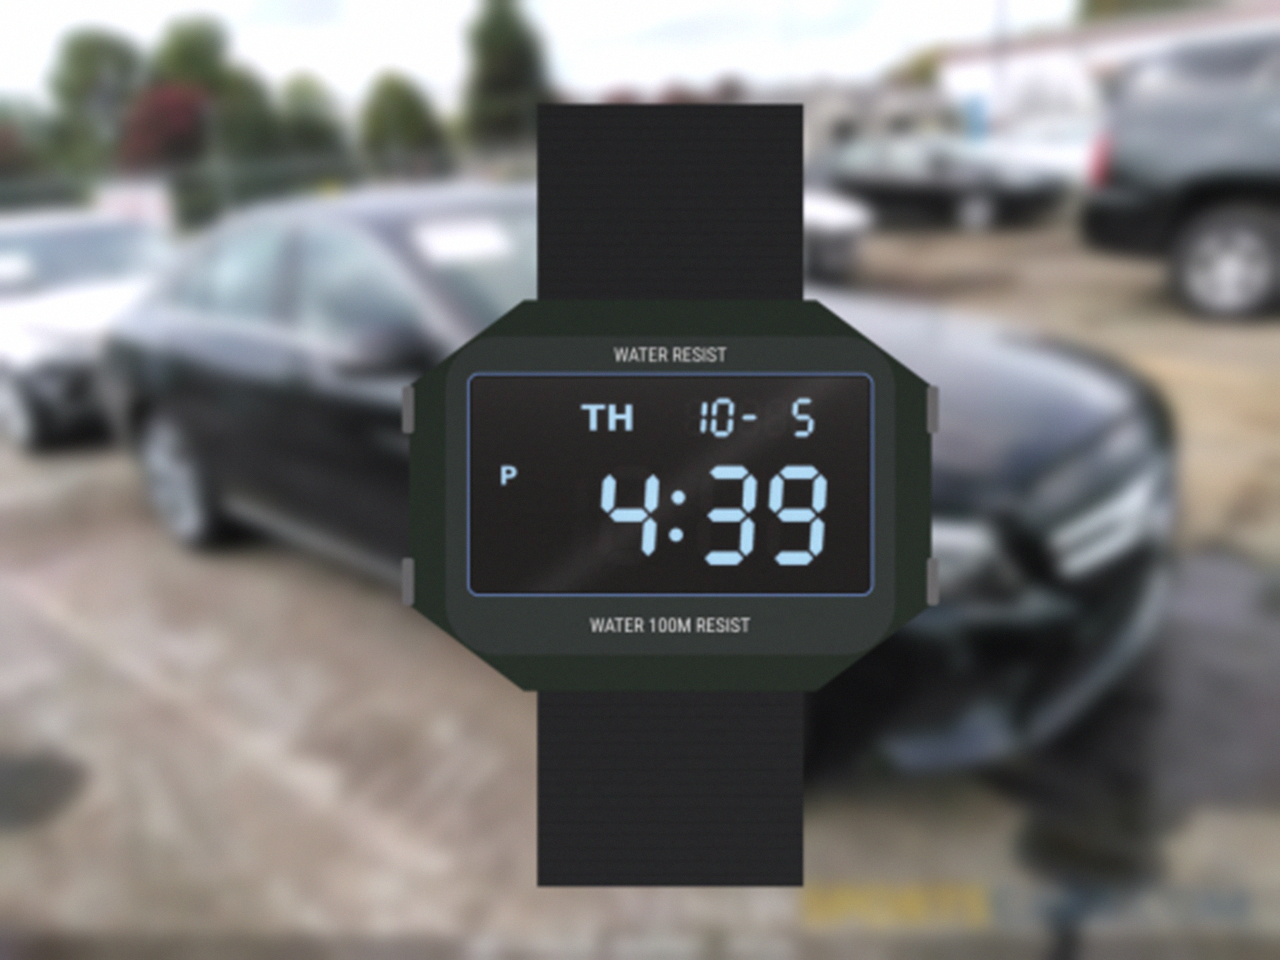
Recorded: 4:39
